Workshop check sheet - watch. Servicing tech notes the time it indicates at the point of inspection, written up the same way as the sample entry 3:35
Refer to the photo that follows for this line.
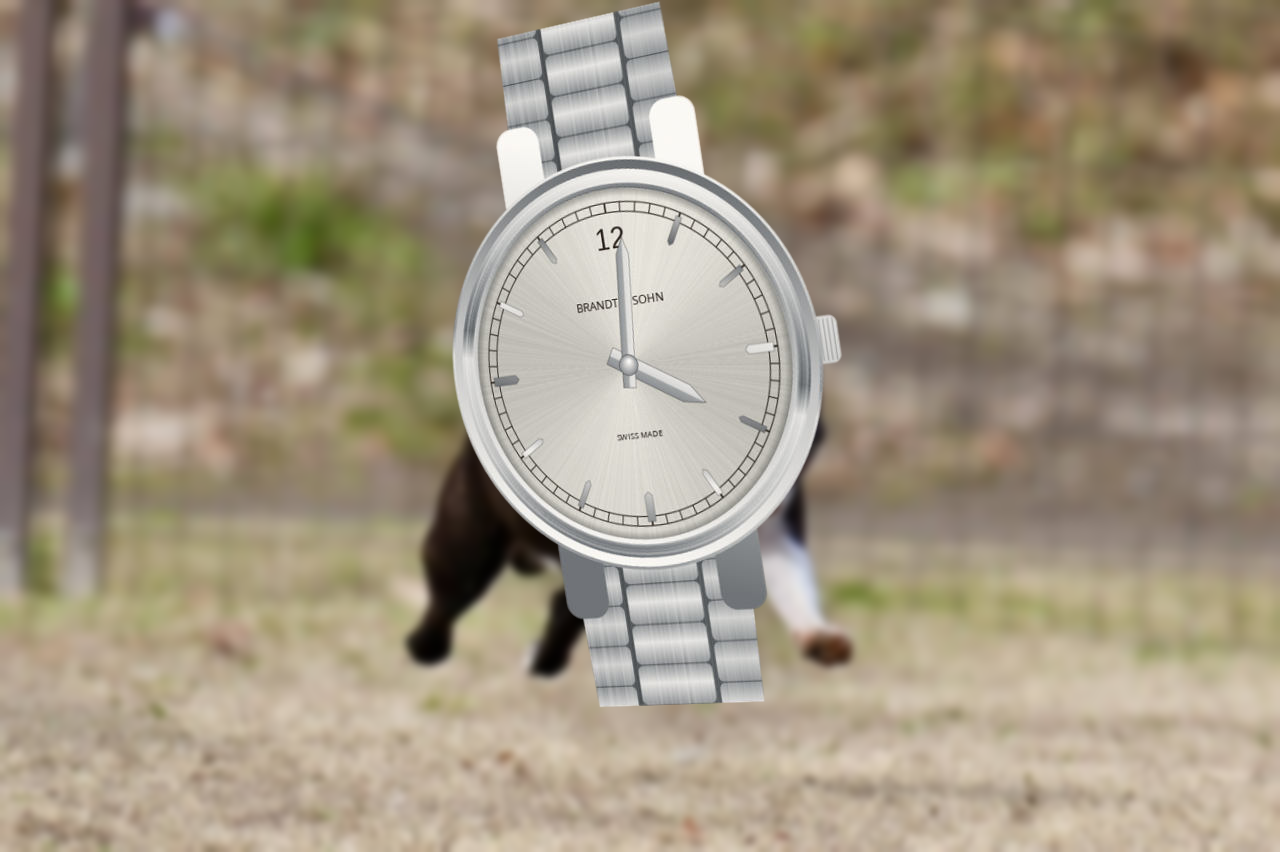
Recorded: 4:01
